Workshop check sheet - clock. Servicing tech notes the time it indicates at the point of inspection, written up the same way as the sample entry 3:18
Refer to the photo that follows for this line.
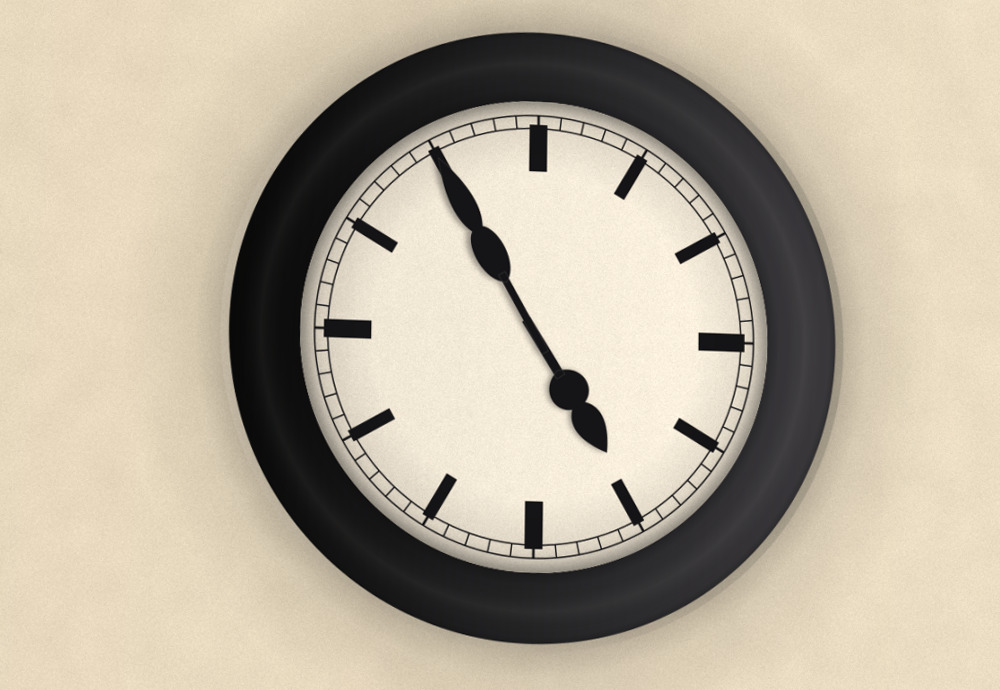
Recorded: 4:55
